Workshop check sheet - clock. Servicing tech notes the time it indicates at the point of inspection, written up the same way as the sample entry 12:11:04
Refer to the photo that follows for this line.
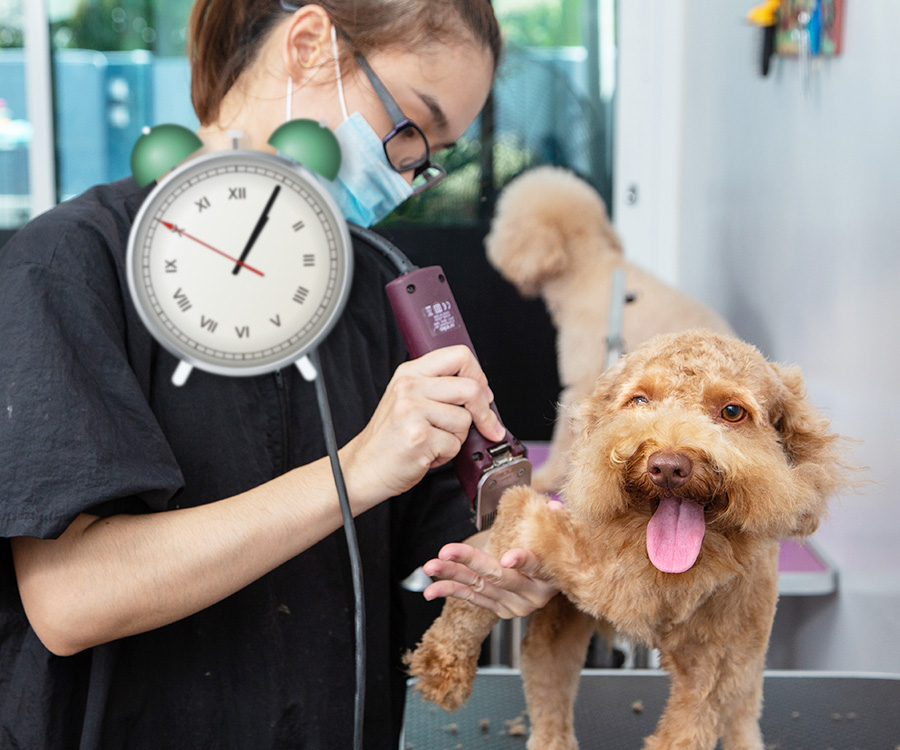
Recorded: 1:04:50
